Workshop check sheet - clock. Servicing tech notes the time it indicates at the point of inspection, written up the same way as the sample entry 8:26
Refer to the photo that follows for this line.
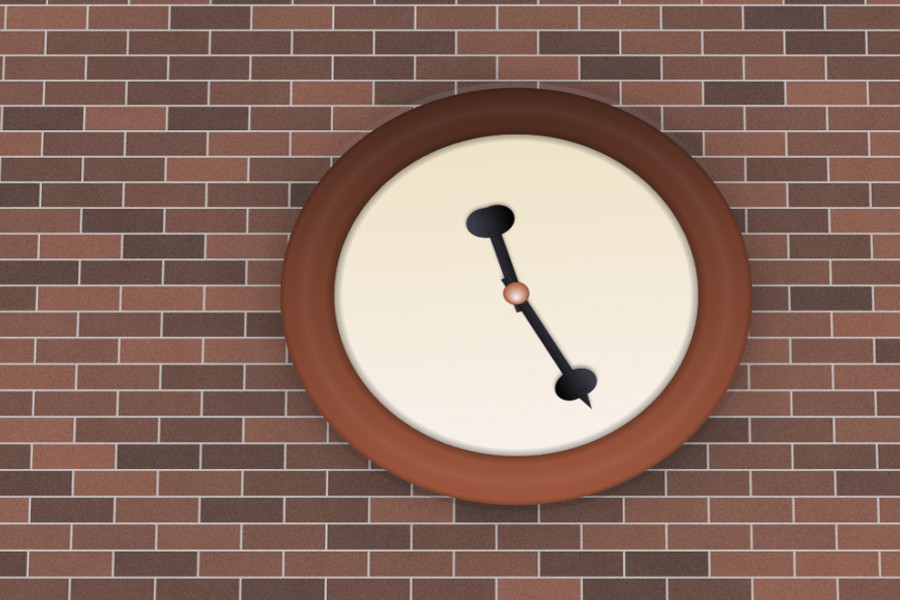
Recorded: 11:25
